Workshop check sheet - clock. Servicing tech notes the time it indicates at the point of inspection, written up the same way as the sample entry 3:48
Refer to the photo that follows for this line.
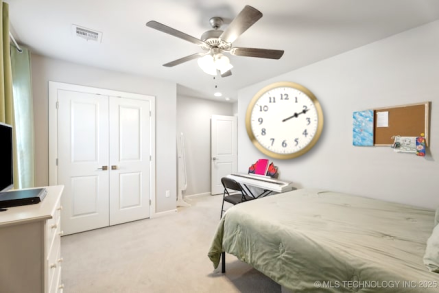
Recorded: 2:11
